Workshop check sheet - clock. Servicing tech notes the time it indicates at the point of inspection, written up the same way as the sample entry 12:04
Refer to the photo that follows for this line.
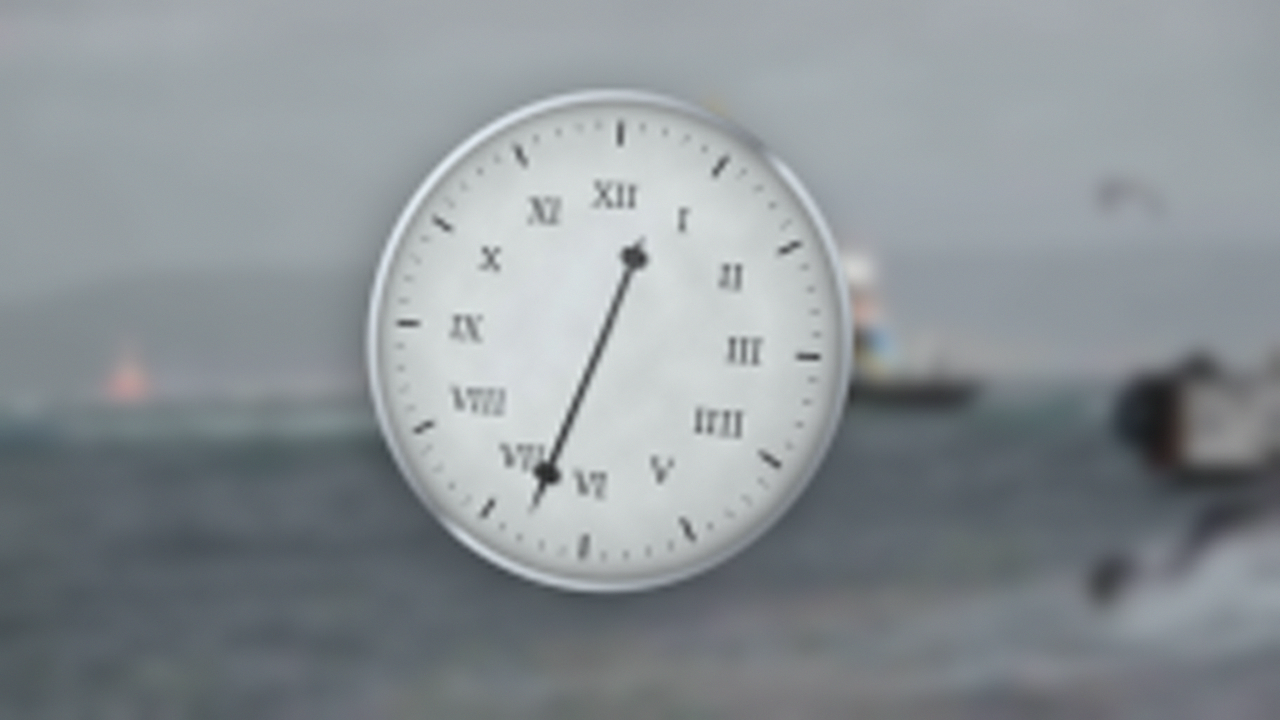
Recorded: 12:33
